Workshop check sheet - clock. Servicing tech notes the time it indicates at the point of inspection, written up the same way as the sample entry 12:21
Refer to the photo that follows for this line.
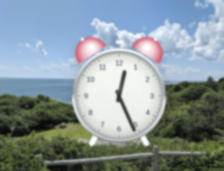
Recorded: 12:26
